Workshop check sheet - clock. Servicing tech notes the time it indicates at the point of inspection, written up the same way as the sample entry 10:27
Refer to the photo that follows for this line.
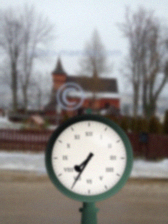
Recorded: 7:35
